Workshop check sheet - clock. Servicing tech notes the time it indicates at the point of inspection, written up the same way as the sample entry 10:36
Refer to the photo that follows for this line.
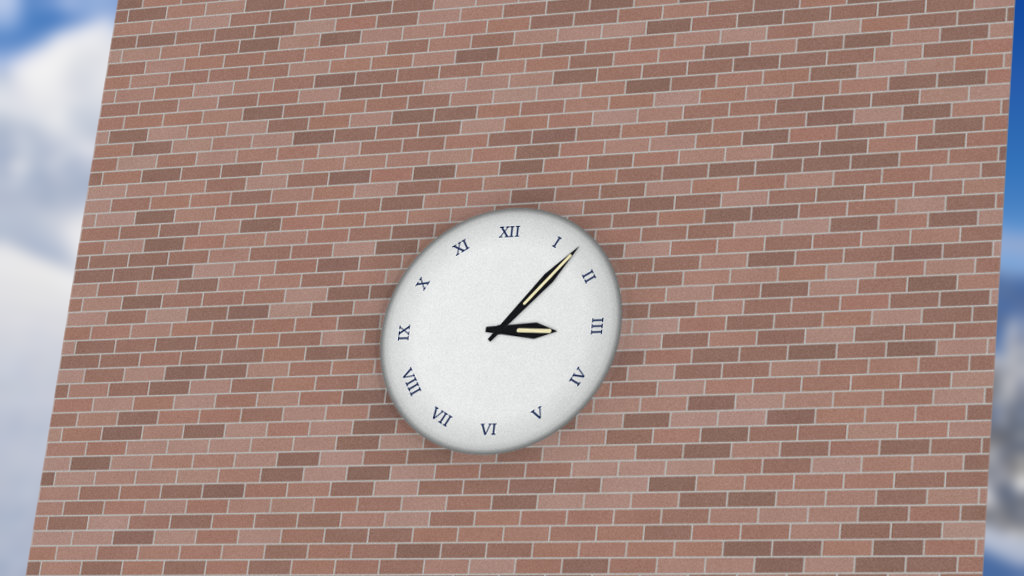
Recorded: 3:07
